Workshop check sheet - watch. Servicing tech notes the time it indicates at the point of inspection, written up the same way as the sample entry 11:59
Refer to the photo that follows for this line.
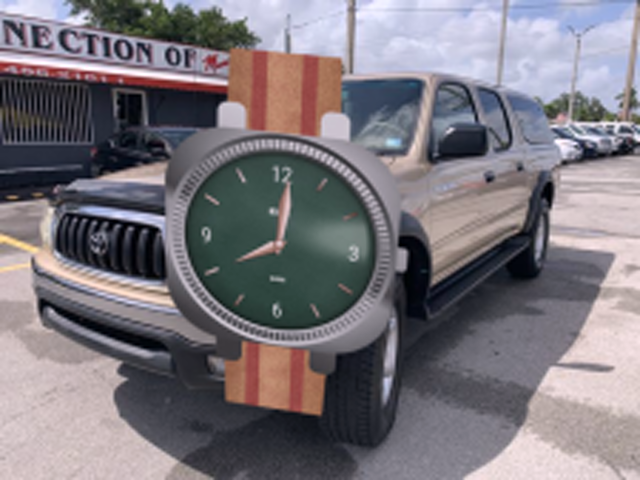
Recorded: 8:01
